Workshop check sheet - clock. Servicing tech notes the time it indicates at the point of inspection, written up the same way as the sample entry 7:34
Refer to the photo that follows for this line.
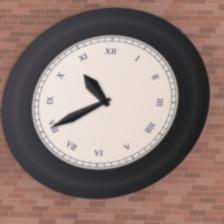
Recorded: 10:40
